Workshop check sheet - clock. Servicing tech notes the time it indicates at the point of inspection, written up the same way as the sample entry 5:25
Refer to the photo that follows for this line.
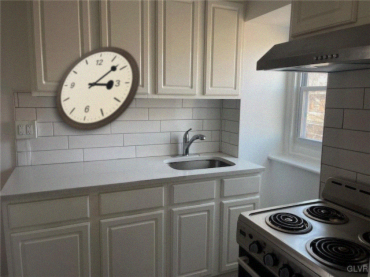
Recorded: 3:08
